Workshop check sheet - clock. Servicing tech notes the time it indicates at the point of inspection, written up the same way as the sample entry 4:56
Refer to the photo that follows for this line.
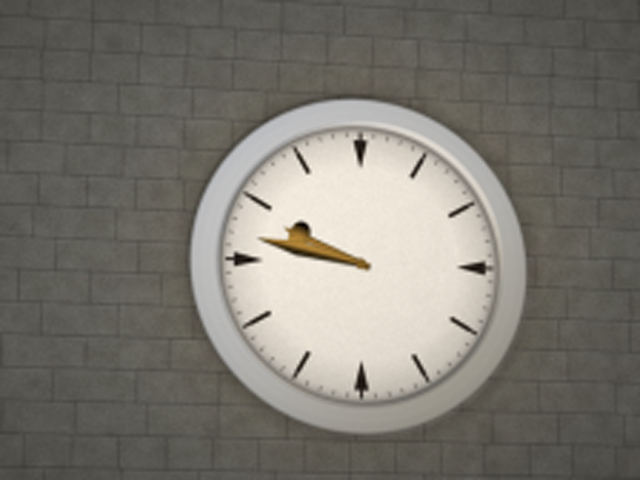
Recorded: 9:47
